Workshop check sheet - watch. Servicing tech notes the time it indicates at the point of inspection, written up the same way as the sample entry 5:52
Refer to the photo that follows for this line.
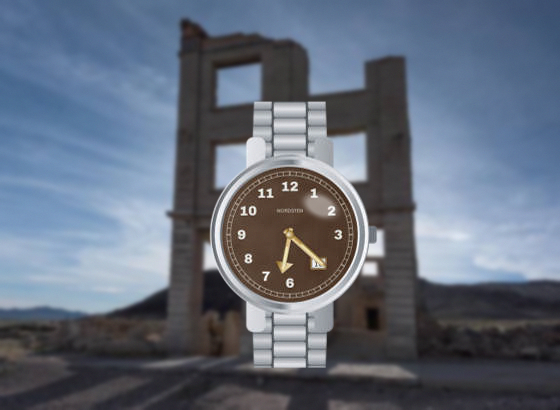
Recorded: 6:22
